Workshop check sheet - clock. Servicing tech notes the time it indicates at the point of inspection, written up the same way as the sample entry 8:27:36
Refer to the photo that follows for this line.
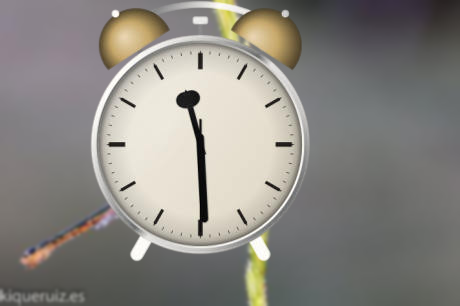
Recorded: 11:29:30
